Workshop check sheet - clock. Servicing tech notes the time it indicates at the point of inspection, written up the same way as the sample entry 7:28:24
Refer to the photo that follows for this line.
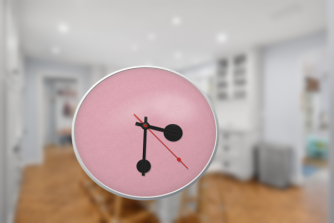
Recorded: 3:30:23
